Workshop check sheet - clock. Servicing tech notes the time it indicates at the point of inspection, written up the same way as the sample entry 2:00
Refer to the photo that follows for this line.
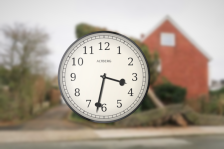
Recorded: 3:32
